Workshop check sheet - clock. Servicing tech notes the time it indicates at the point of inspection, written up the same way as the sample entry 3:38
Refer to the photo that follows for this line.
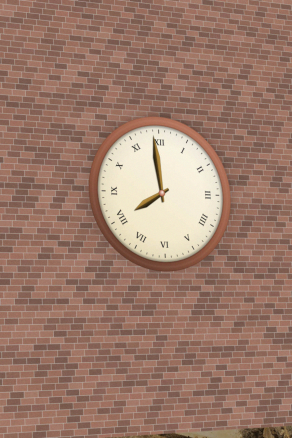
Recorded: 7:59
